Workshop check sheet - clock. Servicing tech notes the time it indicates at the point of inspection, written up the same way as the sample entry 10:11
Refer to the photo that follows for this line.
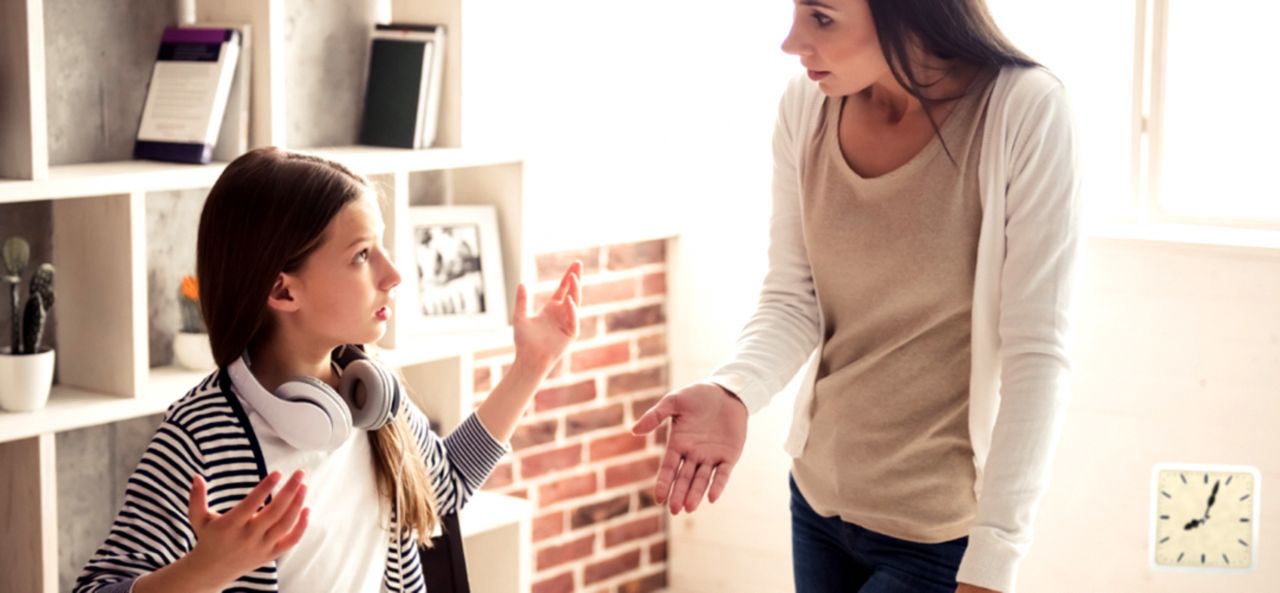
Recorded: 8:03
